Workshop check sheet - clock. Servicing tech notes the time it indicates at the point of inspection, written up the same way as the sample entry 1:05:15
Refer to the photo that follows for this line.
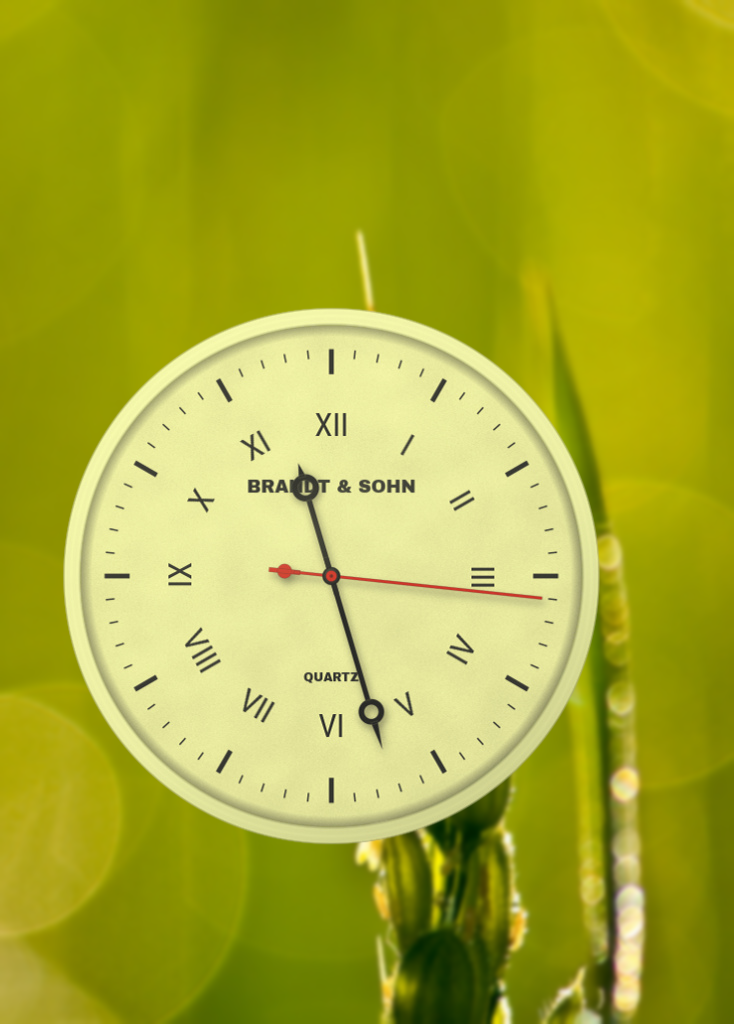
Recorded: 11:27:16
